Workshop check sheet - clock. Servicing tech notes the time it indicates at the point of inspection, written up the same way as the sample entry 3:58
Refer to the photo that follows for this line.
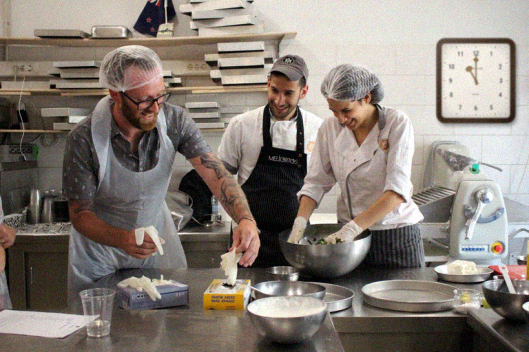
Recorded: 11:00
